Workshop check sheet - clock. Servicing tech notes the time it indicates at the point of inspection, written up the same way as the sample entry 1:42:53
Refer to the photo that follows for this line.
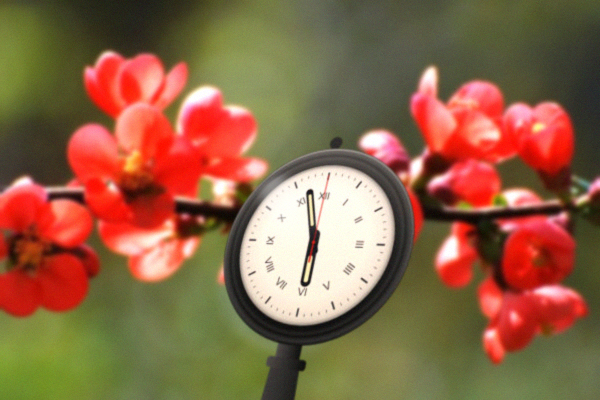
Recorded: 5:57:00
